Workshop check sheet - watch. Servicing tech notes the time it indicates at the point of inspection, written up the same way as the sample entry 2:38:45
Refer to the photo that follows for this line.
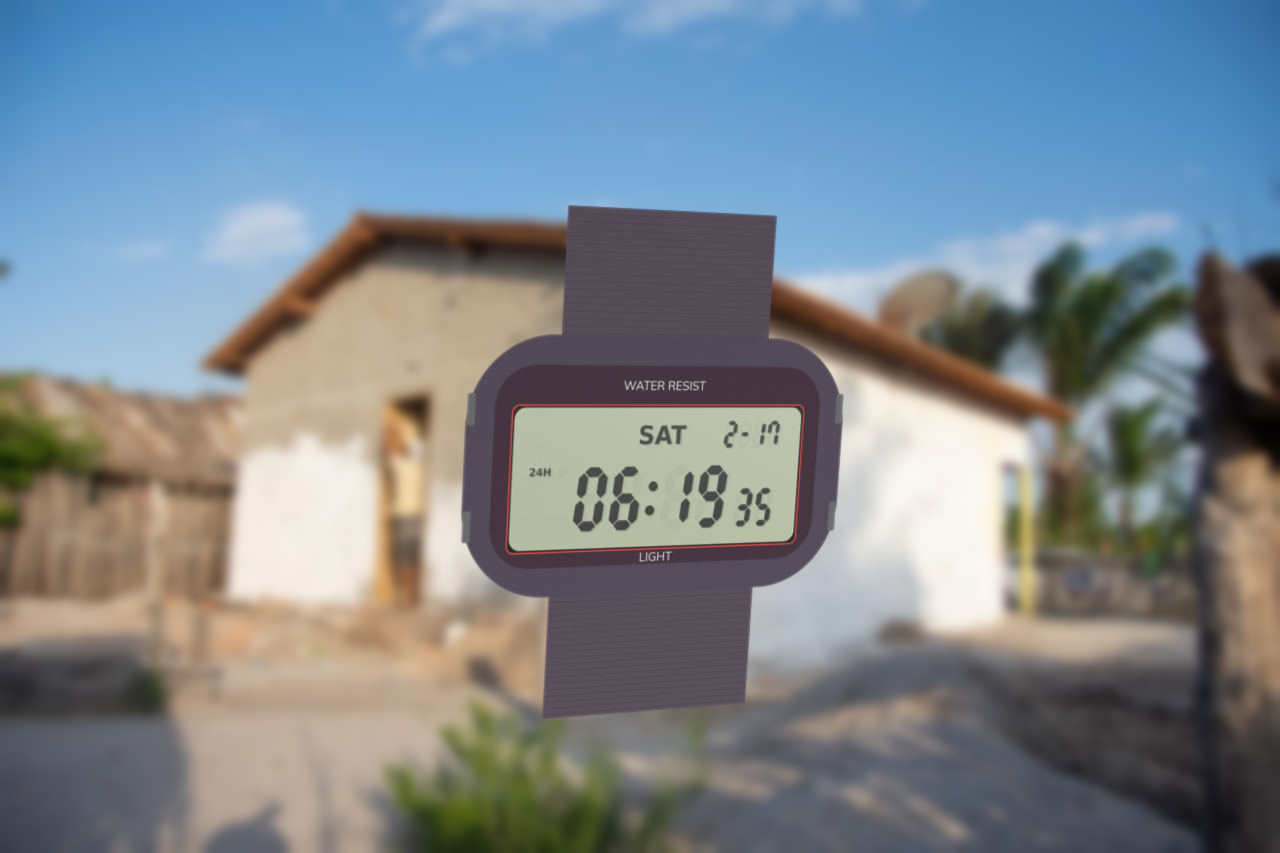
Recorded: 6:19:35
